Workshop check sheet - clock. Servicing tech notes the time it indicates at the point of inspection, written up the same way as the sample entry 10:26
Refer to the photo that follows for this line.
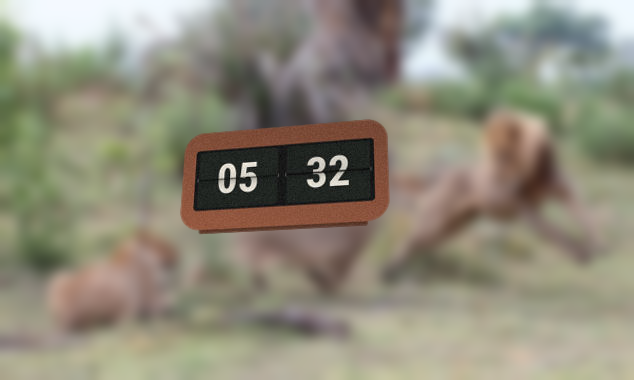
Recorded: 5:32
